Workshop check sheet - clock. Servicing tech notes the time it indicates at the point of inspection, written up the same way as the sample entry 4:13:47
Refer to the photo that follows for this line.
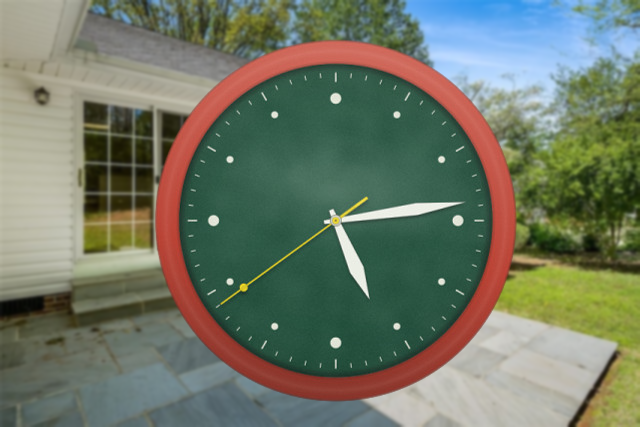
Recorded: 5:13:39
